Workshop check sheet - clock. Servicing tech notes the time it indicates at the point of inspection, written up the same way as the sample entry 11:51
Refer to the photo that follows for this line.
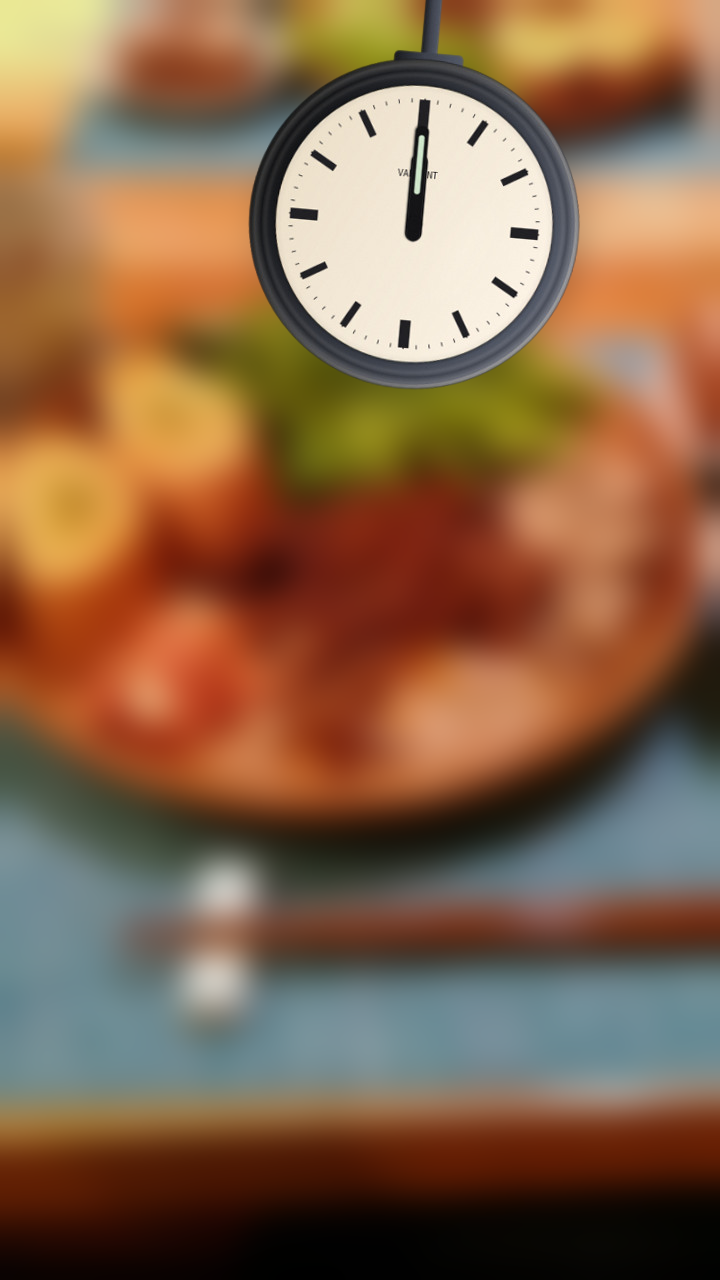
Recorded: 12:00
